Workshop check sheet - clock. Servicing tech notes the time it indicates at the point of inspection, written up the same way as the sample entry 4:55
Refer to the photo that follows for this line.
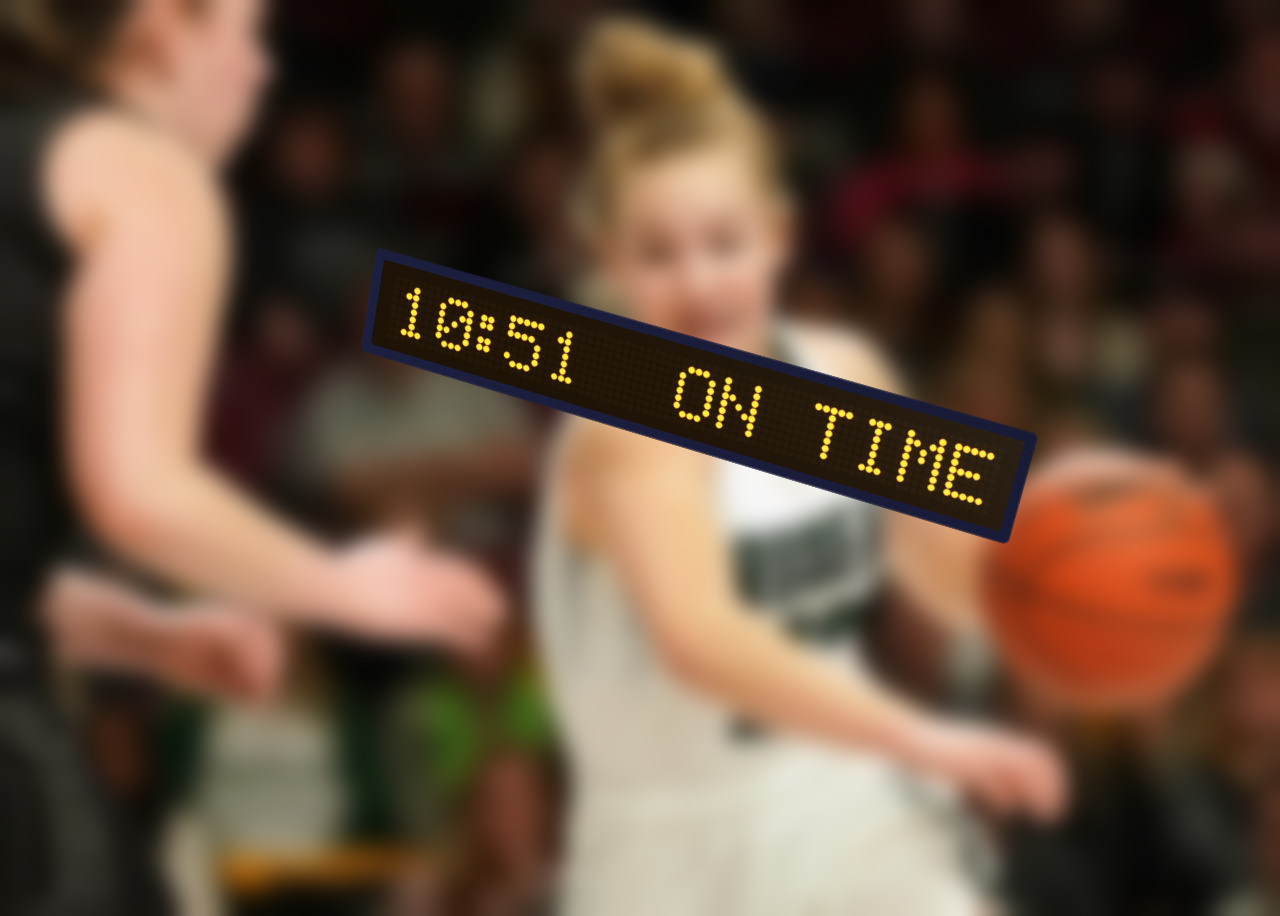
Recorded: 10:51
